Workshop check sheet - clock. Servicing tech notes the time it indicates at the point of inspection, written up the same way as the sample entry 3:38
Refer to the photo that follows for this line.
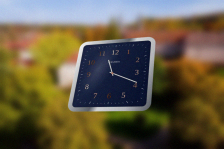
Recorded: 11:19
